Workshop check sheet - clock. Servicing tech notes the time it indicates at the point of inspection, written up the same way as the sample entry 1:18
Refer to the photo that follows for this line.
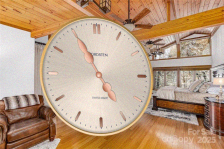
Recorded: 4:55
